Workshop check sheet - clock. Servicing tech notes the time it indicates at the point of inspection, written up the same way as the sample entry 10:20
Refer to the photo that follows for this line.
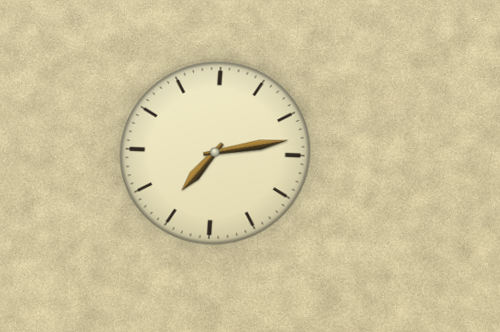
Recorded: 7:13
